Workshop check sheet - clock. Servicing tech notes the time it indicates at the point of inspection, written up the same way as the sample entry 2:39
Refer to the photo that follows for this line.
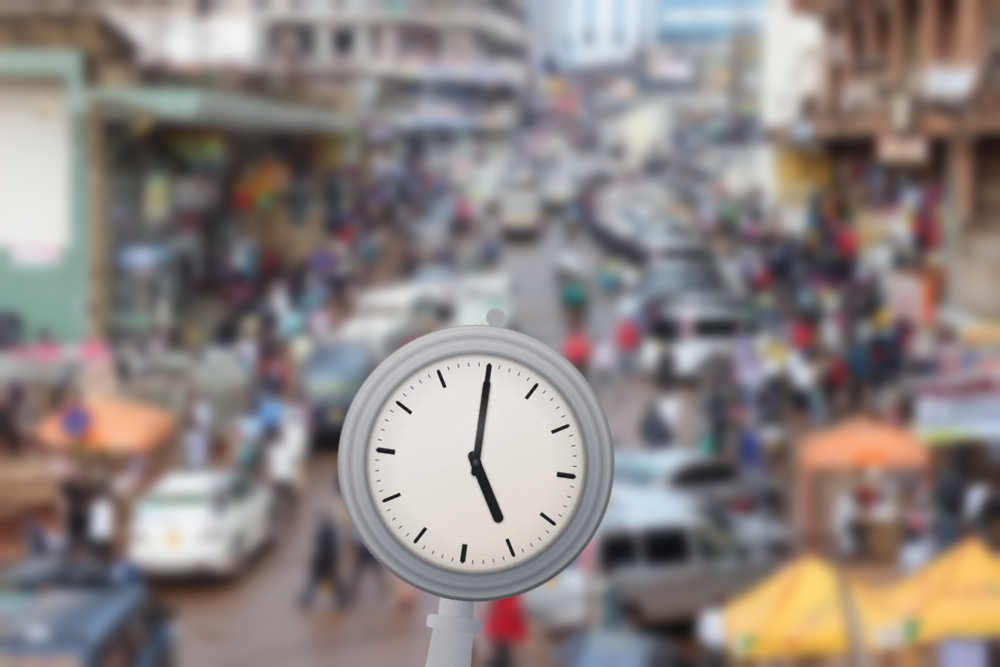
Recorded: 5:00
